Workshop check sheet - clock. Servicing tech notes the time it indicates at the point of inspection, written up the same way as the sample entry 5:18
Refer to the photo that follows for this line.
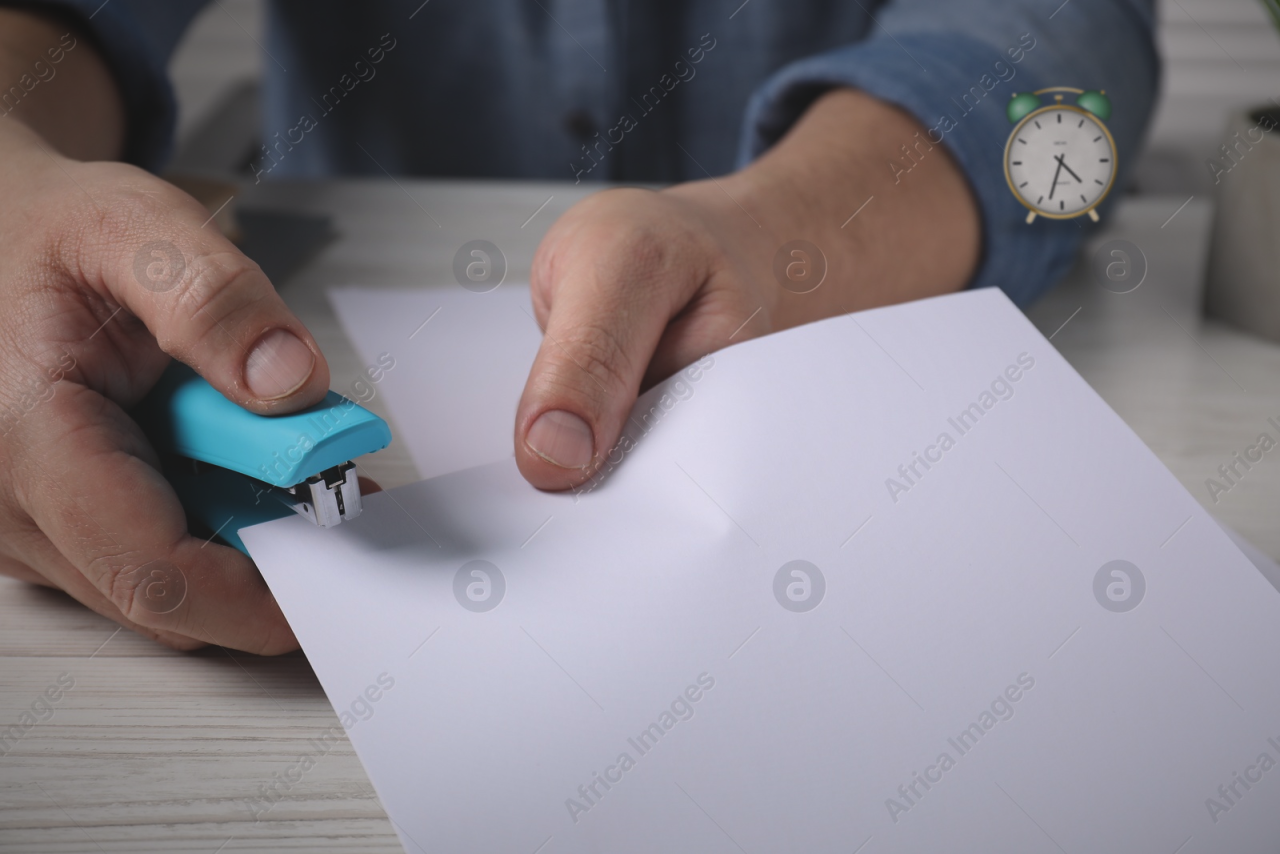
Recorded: 4:33
